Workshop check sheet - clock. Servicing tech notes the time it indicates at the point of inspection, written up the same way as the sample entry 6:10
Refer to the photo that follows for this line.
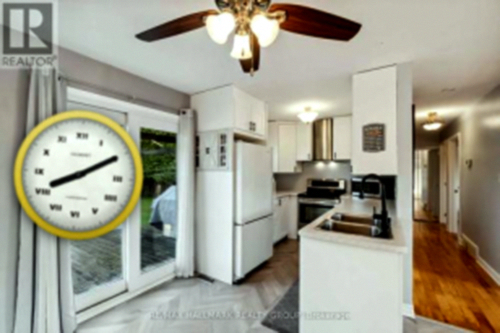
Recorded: 8:10
